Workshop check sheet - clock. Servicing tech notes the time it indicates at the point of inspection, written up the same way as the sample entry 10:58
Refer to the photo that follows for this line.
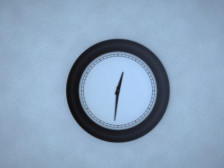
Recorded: 12:31
